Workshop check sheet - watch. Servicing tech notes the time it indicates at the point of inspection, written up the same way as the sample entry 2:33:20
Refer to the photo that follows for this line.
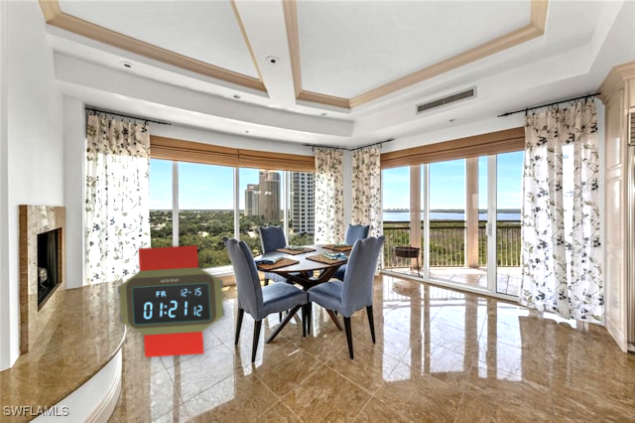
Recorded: 1:21:12
